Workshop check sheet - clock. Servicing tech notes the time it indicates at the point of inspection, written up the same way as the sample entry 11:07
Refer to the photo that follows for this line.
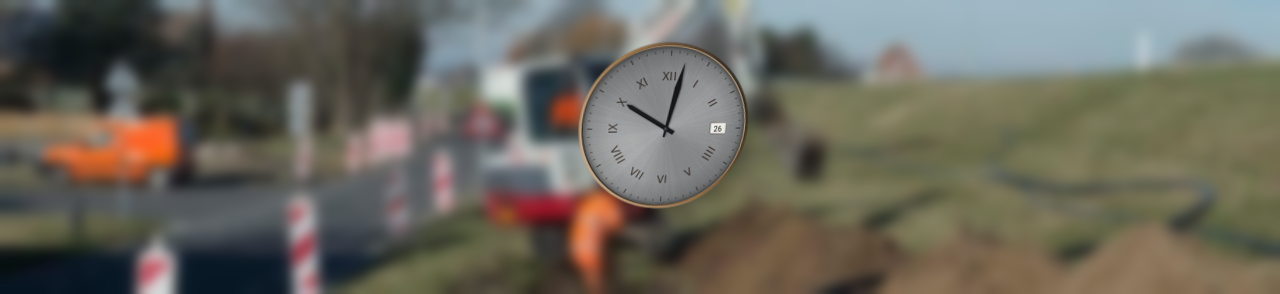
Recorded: 10:02
